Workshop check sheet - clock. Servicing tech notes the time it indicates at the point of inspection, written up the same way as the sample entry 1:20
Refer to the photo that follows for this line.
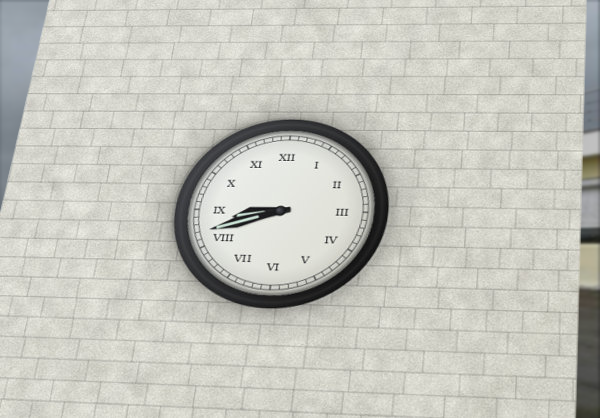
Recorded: 8:42
